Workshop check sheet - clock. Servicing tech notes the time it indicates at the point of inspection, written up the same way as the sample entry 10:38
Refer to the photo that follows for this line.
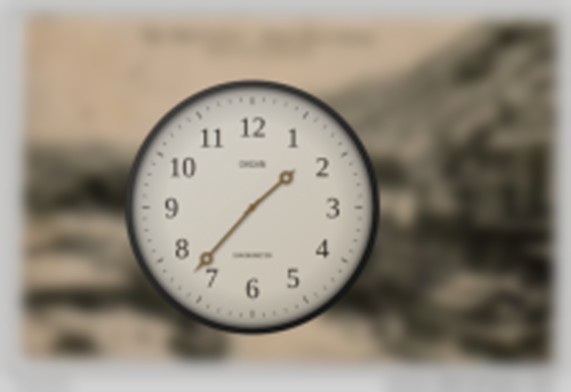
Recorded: 1:37
